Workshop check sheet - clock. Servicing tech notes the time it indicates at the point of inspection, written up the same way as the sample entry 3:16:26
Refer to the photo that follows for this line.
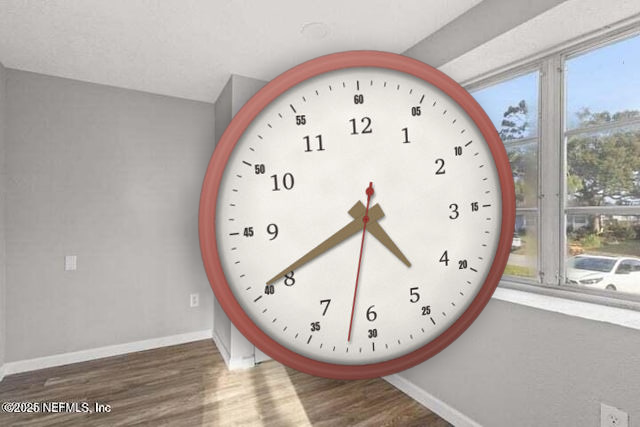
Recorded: 4:40:32
